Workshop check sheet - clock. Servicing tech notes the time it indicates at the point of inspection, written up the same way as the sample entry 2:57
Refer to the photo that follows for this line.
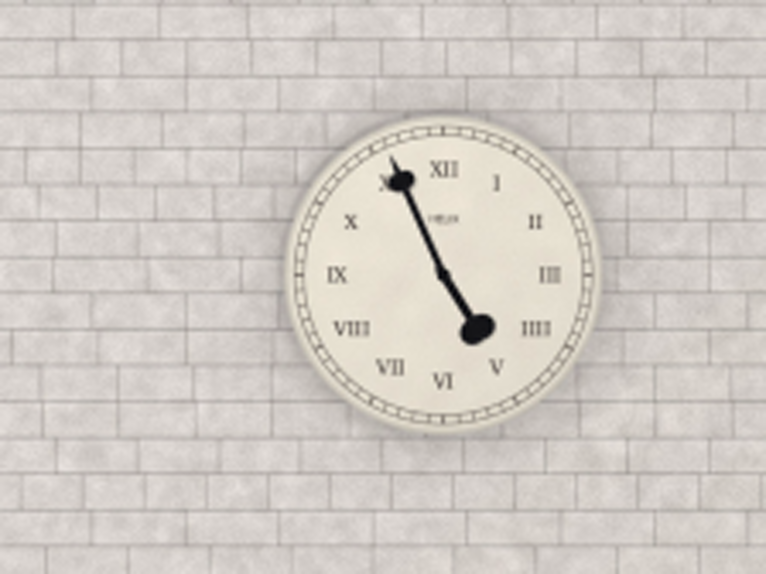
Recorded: 4:56
